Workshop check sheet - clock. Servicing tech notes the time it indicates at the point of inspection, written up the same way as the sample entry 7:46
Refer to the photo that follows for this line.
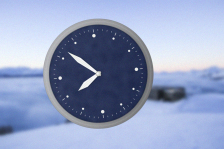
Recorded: 7:52
